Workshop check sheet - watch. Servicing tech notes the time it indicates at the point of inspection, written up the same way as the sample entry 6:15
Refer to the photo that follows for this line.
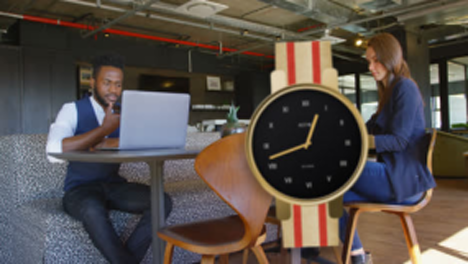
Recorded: 12:42
